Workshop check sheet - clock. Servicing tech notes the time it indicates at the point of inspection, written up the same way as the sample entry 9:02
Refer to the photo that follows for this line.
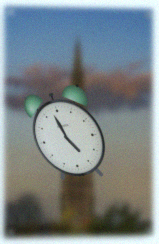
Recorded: 4:58
